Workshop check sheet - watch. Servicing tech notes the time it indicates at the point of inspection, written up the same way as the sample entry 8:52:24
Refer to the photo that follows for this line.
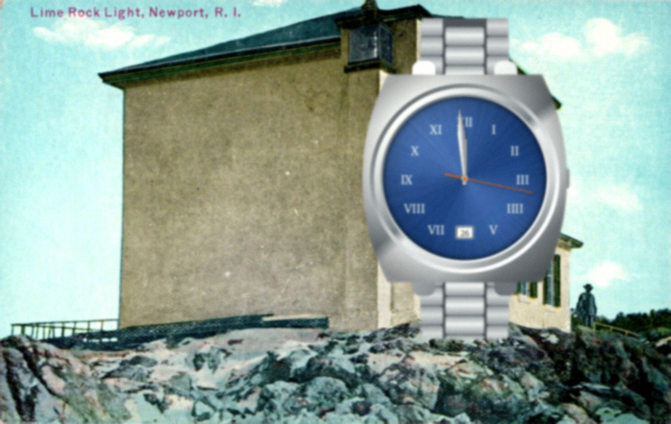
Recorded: 11:59:17
